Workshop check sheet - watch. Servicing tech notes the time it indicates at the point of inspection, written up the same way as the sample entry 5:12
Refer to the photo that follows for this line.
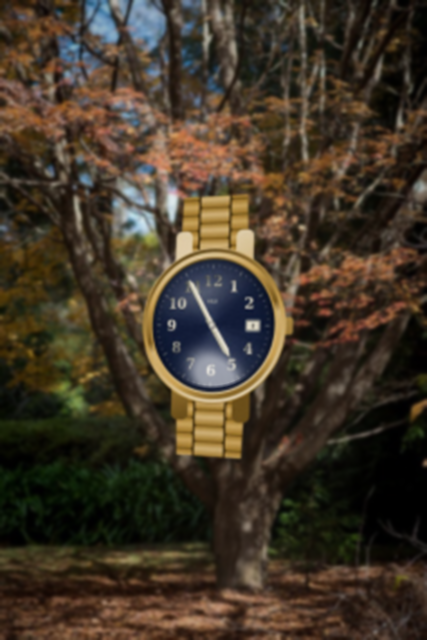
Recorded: 4:55
